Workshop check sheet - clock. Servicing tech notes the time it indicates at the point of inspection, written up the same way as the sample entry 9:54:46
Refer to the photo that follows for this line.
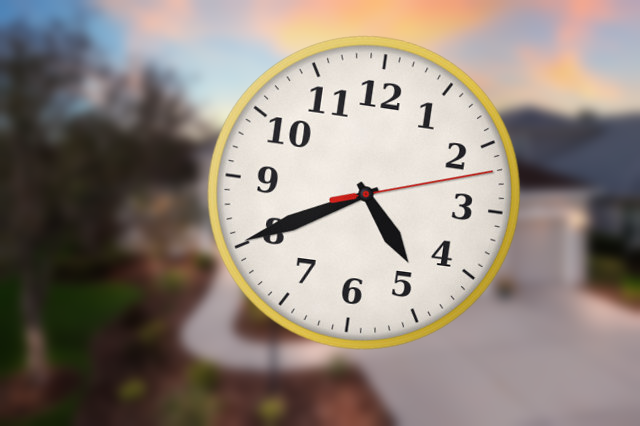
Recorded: 4:40:12
